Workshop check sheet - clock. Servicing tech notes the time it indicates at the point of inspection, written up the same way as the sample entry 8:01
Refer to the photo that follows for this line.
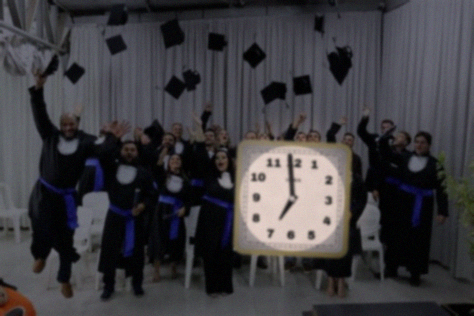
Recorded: 6:59
